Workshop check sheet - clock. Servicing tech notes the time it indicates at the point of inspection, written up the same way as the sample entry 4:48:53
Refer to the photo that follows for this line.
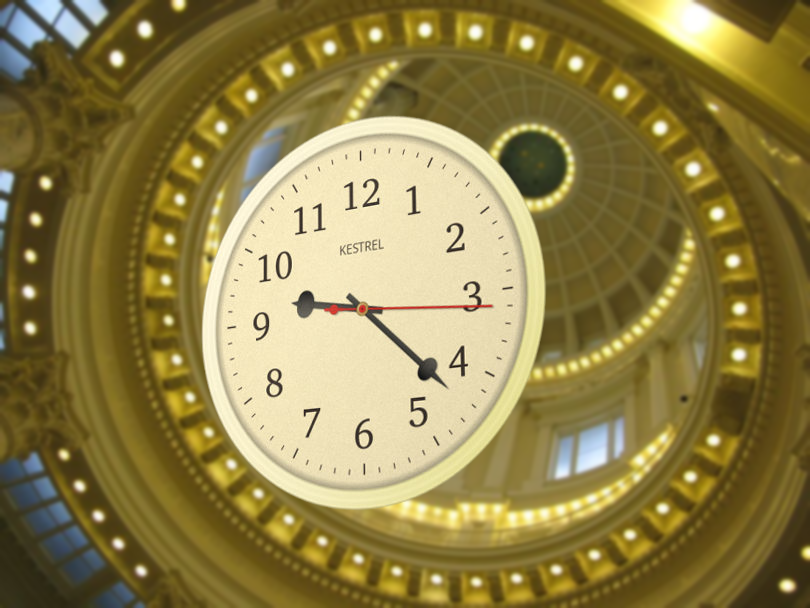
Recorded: 9:22:16
